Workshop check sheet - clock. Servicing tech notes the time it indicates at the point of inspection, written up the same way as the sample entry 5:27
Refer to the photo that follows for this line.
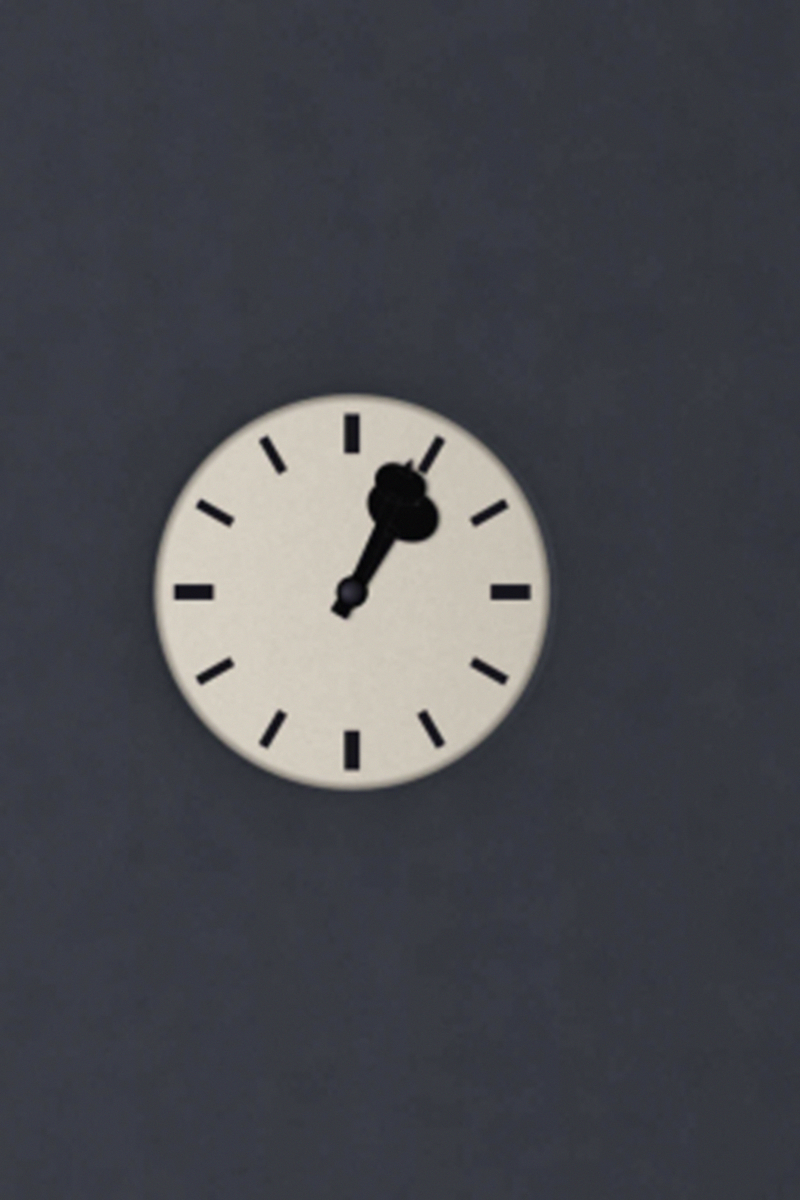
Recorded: 1:04
